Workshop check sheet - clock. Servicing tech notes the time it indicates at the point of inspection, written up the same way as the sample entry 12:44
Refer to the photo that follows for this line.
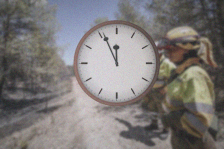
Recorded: 11:56
